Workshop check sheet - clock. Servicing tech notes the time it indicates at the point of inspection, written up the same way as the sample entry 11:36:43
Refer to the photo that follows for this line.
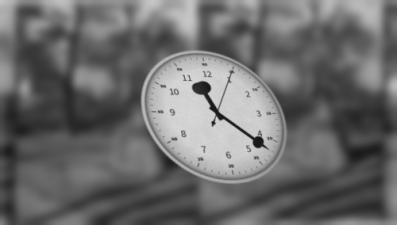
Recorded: 11:22:05
